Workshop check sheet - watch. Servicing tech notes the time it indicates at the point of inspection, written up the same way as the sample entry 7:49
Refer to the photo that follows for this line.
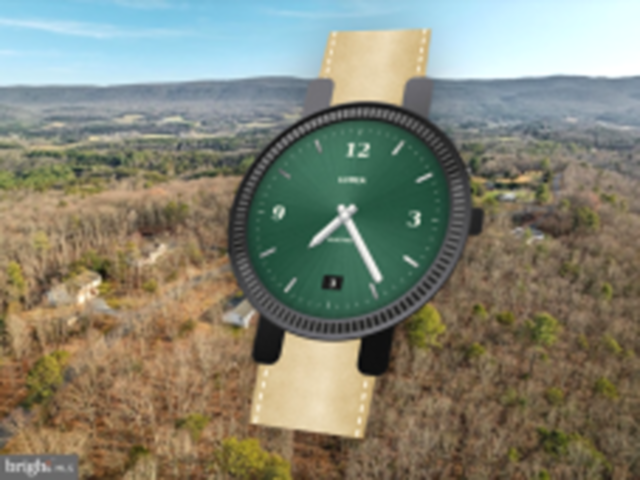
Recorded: 7:24
